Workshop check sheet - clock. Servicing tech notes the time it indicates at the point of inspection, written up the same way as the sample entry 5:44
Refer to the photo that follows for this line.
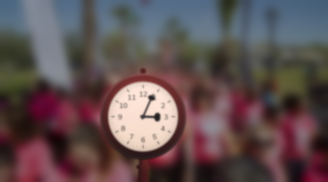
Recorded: 3:04
